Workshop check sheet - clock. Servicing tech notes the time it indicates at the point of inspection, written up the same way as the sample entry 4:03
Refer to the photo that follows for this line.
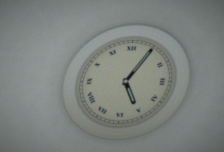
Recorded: 5:05
